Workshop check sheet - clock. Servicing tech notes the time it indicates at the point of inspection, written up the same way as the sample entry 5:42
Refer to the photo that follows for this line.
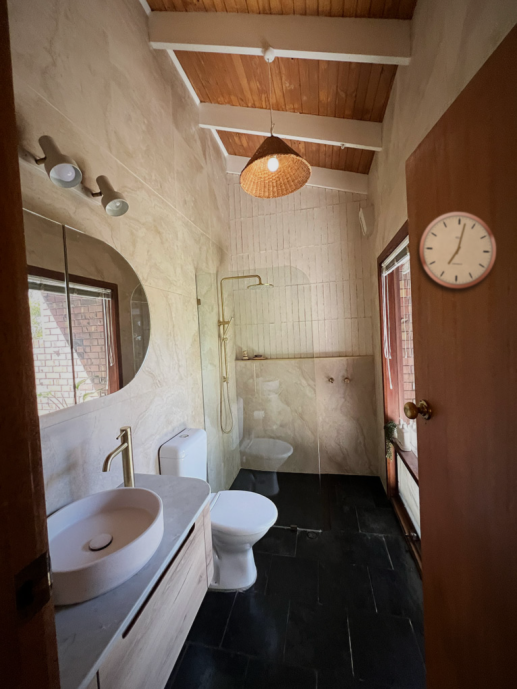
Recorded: 7:02
